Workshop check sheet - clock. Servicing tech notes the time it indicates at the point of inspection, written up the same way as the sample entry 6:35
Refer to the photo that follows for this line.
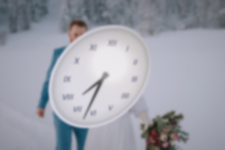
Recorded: 7:32
